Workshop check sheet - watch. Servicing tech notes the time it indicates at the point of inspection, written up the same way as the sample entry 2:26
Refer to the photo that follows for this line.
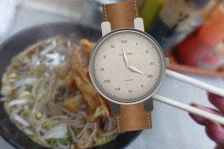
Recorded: 3:59
